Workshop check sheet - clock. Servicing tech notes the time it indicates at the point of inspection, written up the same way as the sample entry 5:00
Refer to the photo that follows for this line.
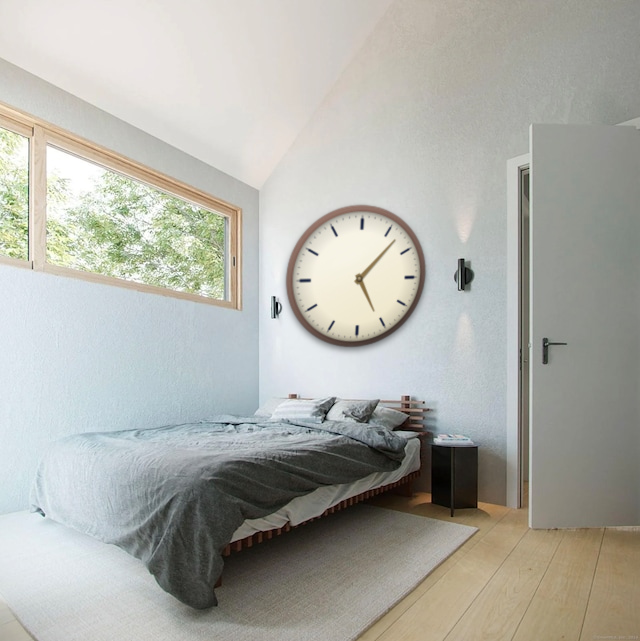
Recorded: 5:07
